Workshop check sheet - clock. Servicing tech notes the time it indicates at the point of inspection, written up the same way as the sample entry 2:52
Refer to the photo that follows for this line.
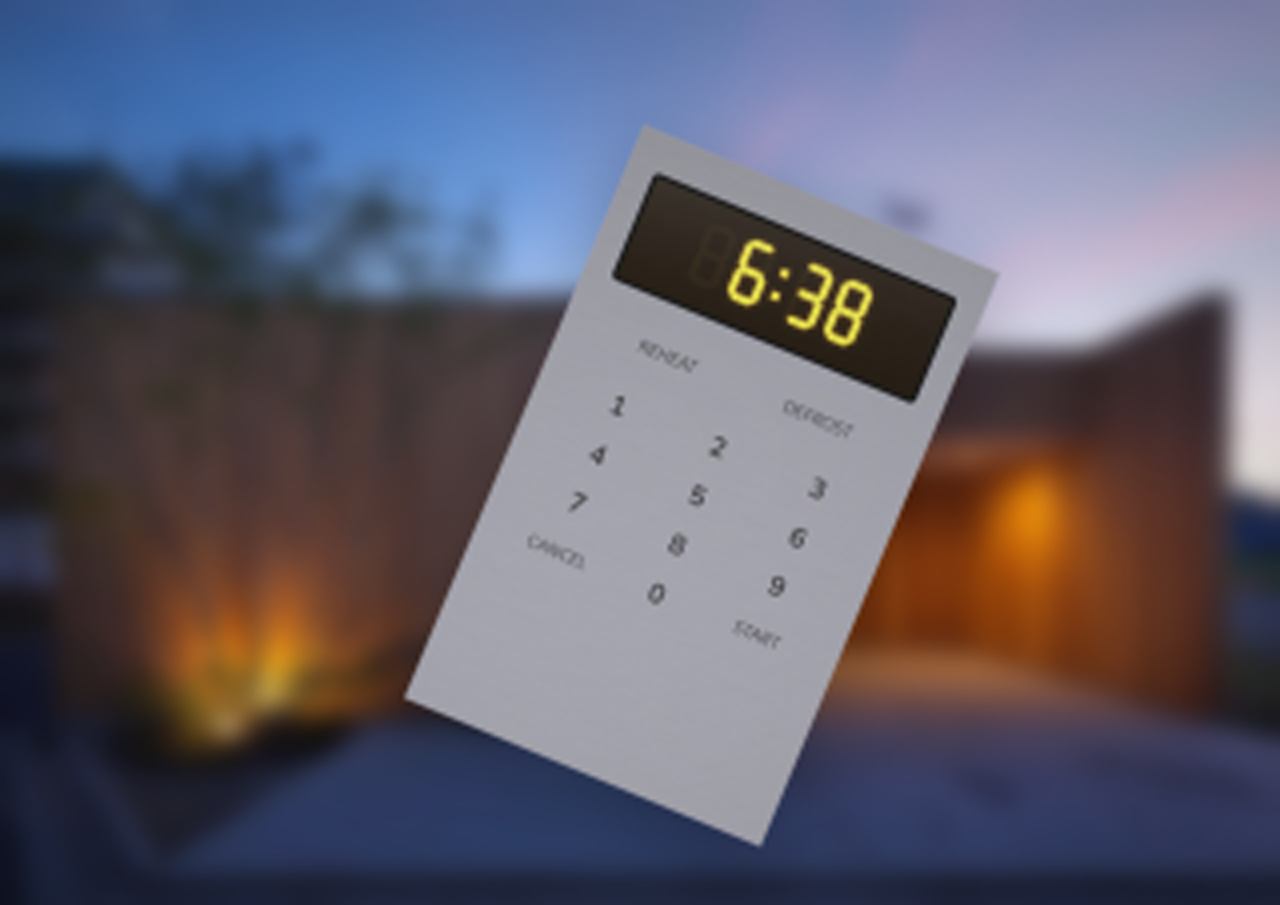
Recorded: 6:38
